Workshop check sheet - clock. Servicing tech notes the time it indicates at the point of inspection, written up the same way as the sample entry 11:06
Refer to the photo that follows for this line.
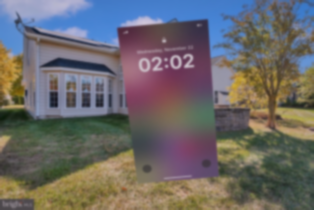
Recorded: 2:02
